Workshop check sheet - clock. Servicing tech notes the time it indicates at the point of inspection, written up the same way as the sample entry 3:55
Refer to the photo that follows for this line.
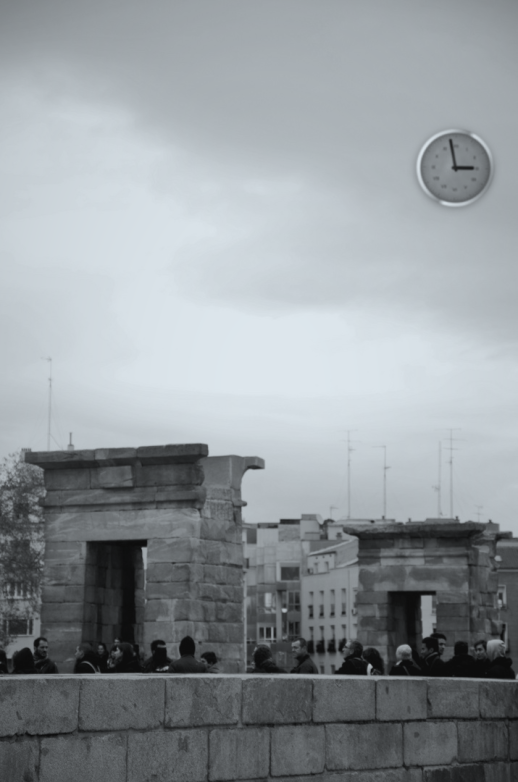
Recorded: 2:58
